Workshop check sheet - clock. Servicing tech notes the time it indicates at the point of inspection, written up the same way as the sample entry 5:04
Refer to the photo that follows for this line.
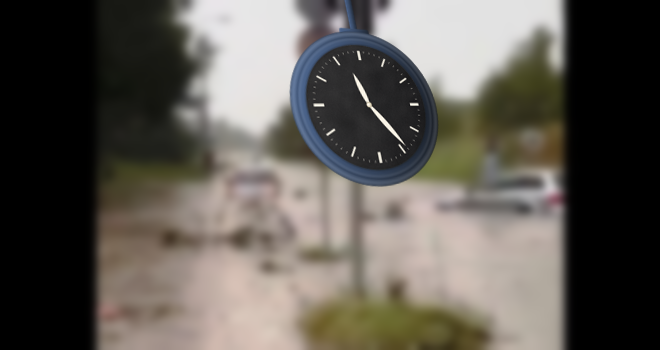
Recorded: 11:24
